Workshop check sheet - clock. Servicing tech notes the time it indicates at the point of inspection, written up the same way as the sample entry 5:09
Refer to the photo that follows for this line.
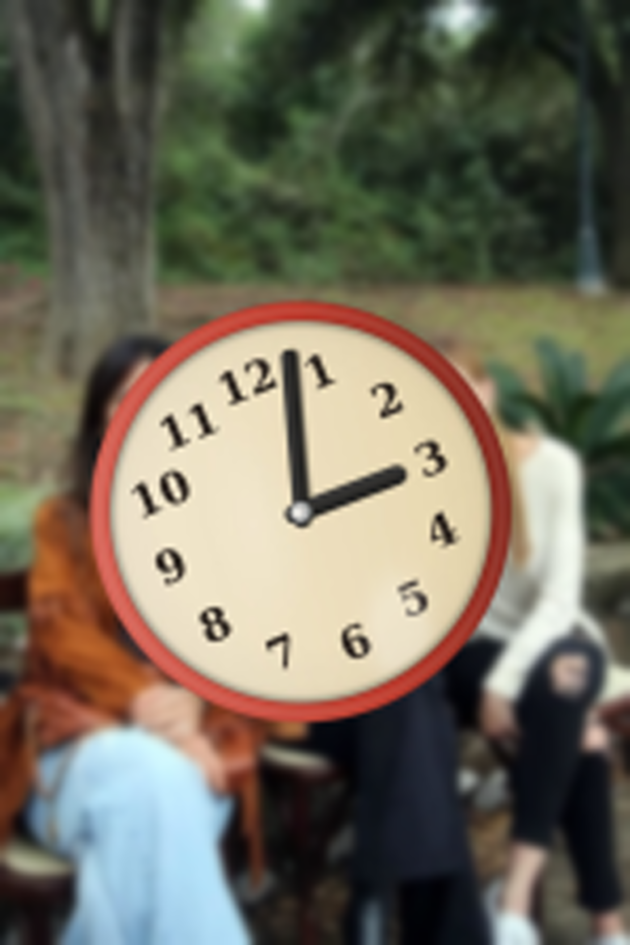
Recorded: 3:03
